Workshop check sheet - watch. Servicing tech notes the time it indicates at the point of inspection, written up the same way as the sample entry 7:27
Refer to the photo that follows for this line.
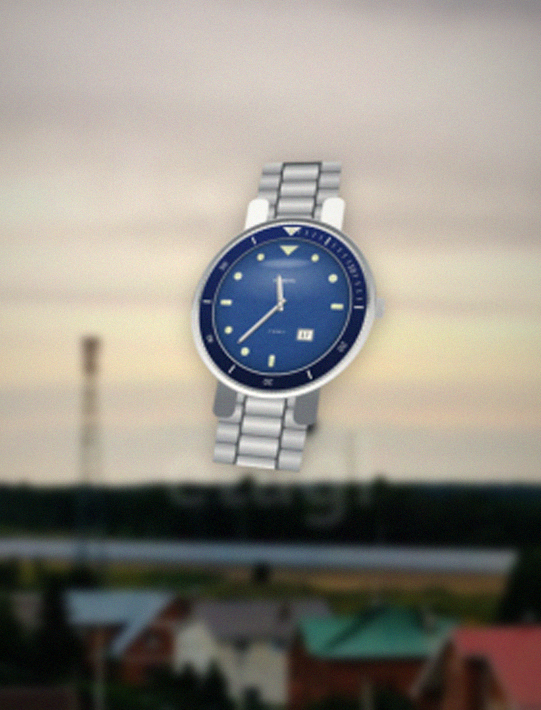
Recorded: 11:37
